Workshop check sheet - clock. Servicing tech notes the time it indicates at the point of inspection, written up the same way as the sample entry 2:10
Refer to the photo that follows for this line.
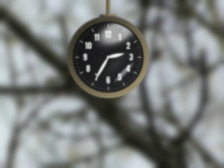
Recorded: 2:35
